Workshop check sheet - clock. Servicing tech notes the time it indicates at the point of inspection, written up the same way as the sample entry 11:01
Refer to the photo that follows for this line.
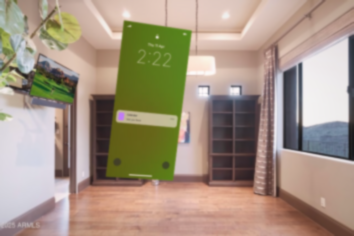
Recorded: 2:22
